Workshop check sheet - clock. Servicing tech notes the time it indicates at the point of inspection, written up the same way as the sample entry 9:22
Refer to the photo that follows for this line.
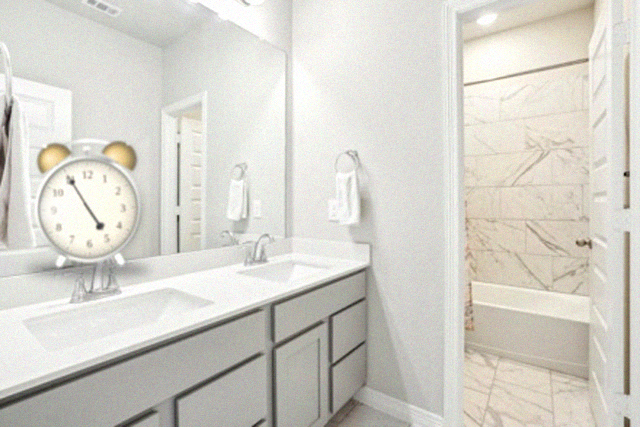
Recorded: 4:55
